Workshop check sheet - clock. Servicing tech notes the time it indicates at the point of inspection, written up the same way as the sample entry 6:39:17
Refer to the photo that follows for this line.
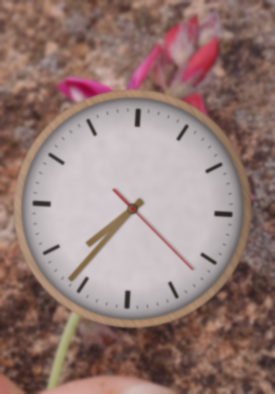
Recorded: 7:36:22
